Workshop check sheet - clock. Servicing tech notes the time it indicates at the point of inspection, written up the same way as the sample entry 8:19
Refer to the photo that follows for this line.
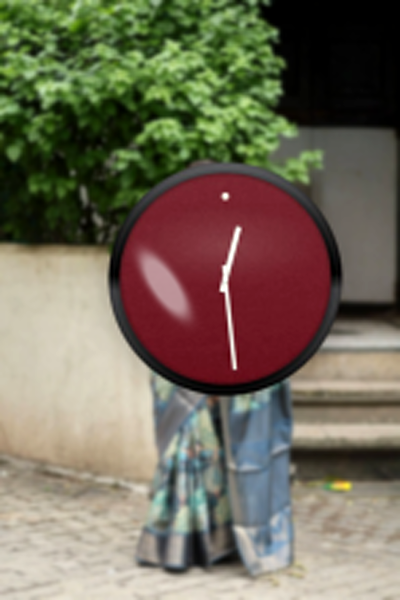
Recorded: 12:29
